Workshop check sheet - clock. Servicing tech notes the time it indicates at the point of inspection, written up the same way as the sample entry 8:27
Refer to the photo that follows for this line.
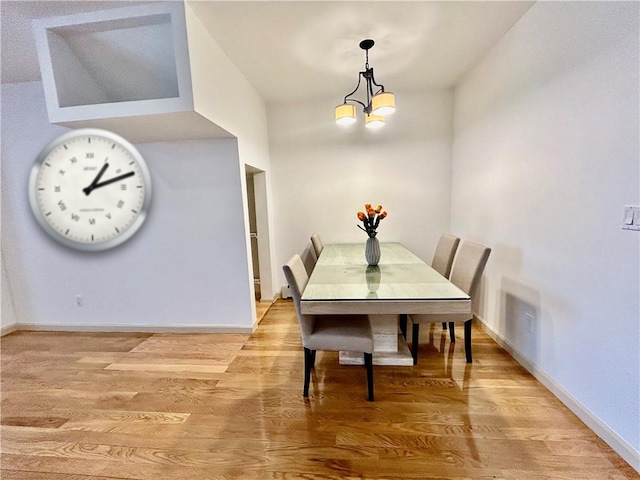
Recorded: 1:12
